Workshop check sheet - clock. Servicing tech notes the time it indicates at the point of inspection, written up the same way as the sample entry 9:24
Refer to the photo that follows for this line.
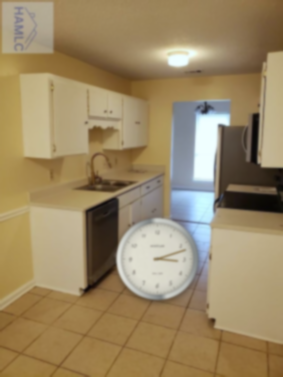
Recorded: 3:12
